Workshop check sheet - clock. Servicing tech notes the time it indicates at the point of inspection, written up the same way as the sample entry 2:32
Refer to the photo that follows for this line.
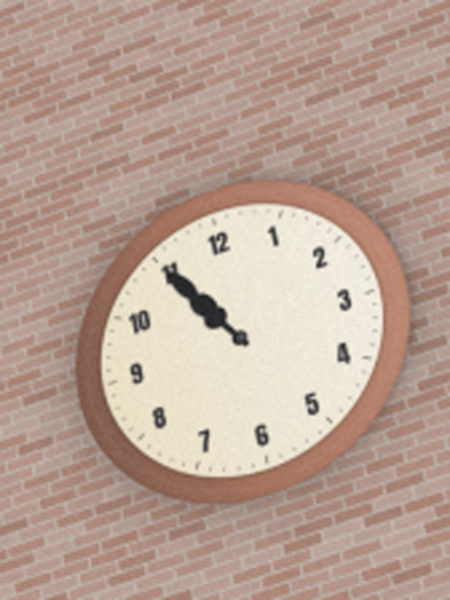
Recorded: 10:55
